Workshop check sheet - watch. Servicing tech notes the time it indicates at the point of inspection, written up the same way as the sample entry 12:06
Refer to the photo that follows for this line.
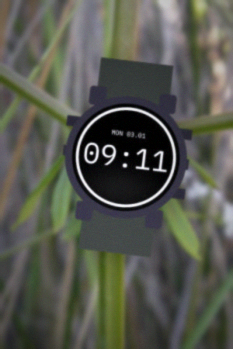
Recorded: 9:11
